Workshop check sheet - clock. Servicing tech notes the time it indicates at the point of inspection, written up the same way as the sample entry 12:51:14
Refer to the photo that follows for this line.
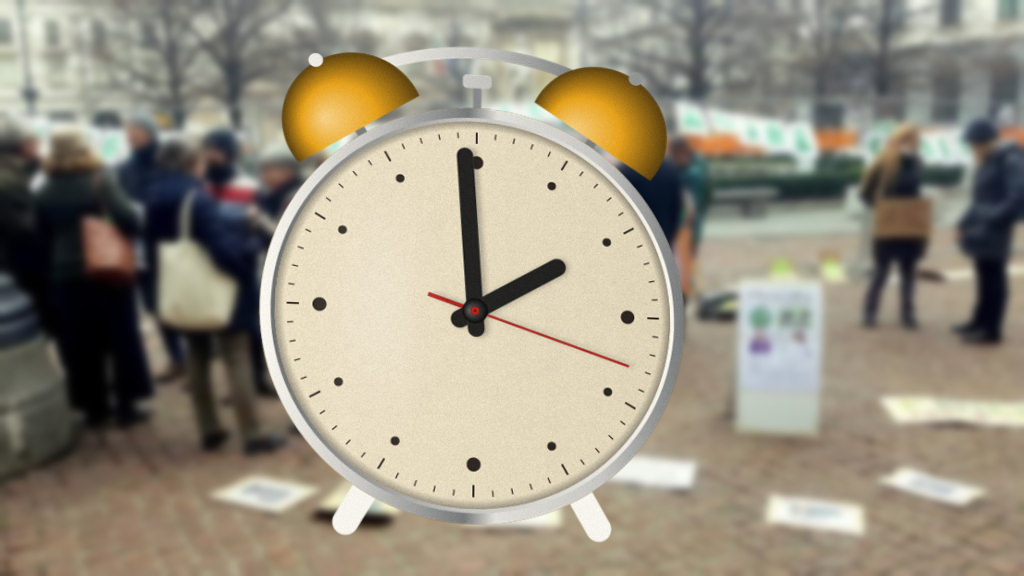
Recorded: 1:59:18
